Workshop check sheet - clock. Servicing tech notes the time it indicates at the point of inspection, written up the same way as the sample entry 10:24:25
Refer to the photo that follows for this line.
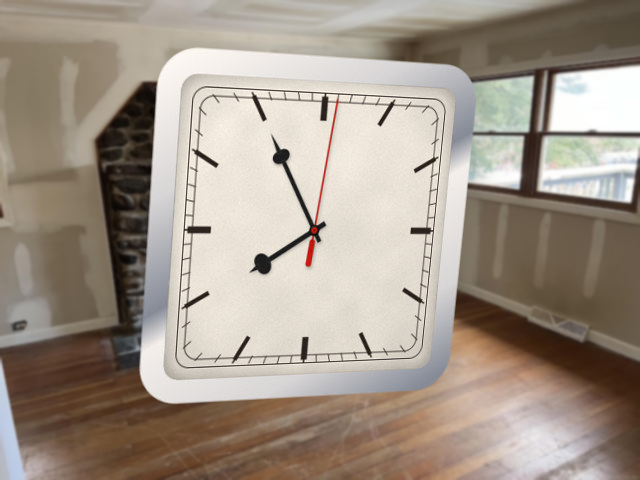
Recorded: 7:55:01
